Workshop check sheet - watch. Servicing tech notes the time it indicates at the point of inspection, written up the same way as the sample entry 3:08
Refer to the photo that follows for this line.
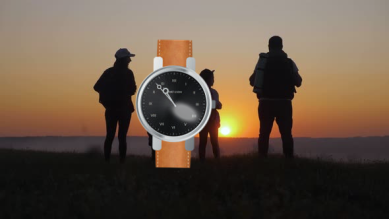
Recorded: 10:53
